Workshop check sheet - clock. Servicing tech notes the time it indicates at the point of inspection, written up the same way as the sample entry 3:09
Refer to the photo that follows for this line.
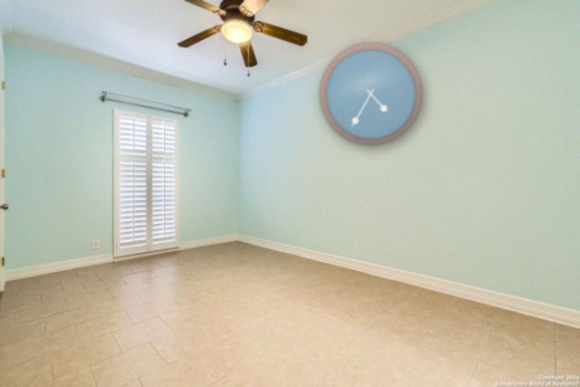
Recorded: 4:35
